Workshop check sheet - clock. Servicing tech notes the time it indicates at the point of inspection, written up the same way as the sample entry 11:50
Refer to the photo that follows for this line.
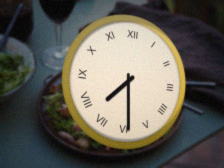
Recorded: 7:29
